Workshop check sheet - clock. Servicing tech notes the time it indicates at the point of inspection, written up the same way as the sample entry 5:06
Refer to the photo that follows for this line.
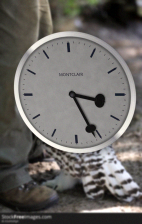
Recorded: 3:26
